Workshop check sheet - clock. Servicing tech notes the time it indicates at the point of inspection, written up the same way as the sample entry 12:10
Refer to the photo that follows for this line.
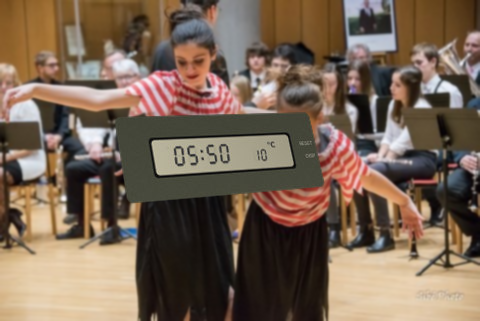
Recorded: 5:50
